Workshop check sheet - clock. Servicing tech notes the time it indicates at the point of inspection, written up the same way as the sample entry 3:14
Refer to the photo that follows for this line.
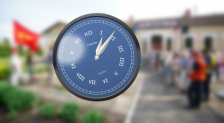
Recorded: 1:09
